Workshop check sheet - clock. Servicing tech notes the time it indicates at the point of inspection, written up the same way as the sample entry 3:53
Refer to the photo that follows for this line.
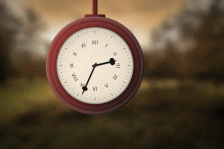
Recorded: 2:34
